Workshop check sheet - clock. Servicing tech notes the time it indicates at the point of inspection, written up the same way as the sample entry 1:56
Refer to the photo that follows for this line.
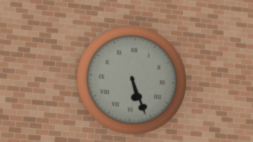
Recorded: 5:26
